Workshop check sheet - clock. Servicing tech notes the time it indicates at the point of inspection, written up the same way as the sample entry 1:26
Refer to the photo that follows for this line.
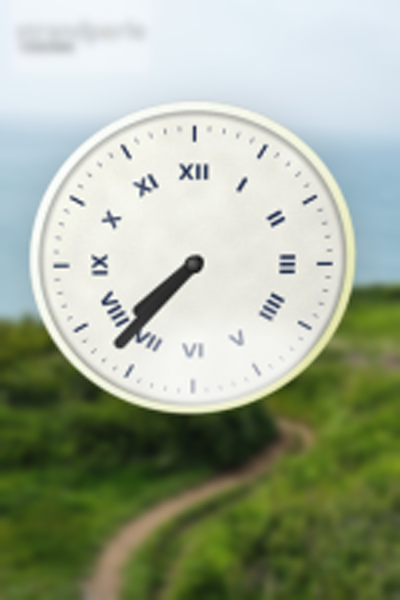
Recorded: 7:37
